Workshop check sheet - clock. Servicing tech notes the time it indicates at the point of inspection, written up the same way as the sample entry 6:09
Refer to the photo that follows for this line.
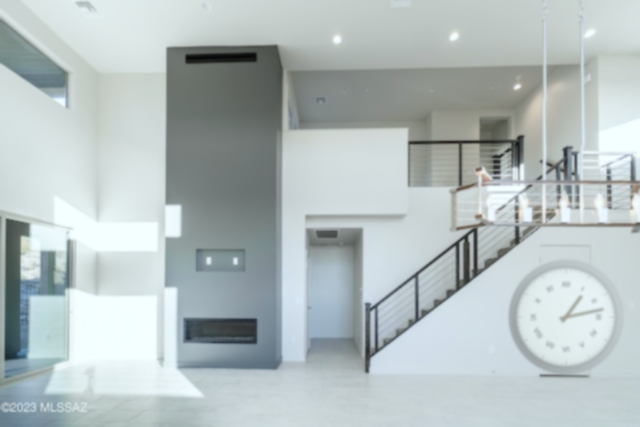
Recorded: 1:13
